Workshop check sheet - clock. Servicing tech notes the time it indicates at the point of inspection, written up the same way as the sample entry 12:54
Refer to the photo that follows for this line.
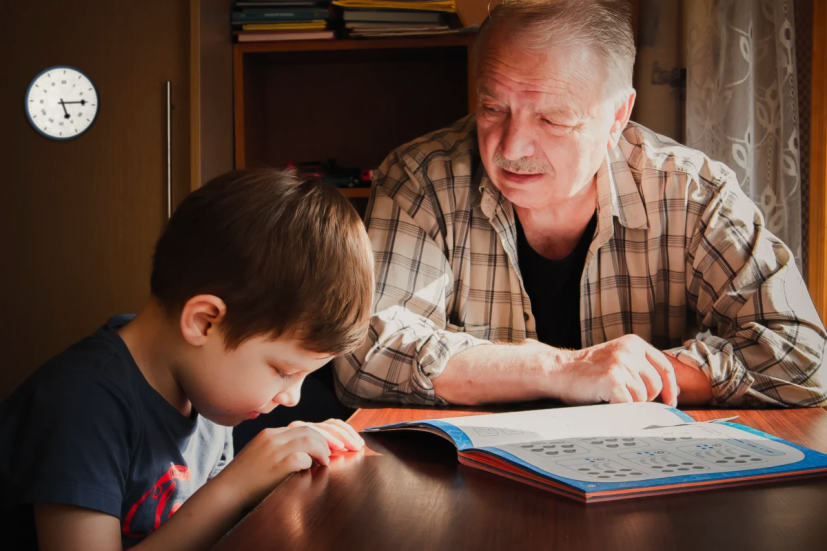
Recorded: 5:14
